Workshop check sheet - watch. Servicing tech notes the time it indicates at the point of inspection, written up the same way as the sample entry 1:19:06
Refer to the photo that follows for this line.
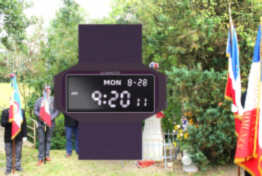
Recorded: 9:20:11
